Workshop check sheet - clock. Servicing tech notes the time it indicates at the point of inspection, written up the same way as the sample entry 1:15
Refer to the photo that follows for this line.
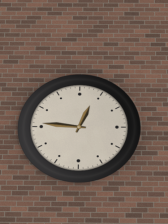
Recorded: 12:46
